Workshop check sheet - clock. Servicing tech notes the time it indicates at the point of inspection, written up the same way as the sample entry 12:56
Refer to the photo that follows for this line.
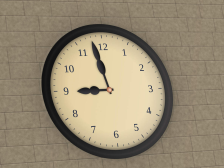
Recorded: 8:58
